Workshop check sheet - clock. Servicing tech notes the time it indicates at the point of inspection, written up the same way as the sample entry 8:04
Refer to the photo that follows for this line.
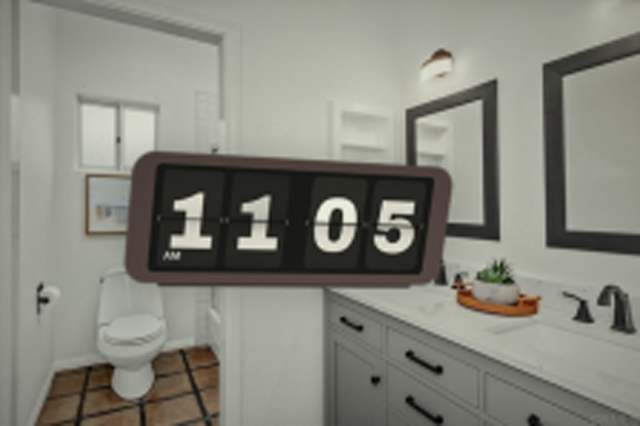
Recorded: 11:05
